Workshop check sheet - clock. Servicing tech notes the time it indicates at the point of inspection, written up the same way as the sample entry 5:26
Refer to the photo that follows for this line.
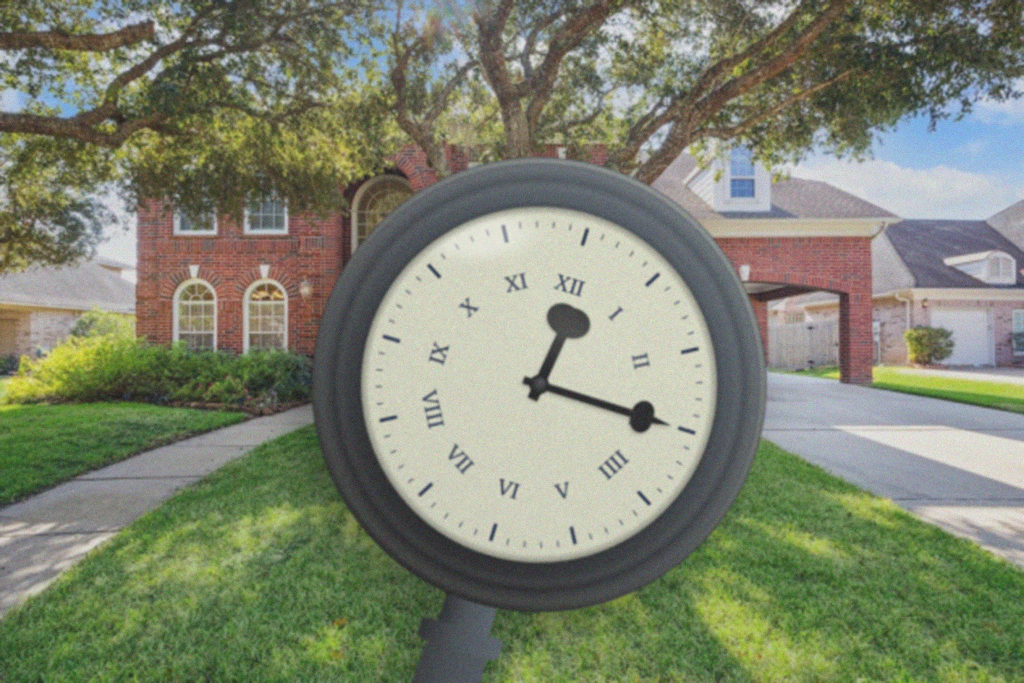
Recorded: 12:15
